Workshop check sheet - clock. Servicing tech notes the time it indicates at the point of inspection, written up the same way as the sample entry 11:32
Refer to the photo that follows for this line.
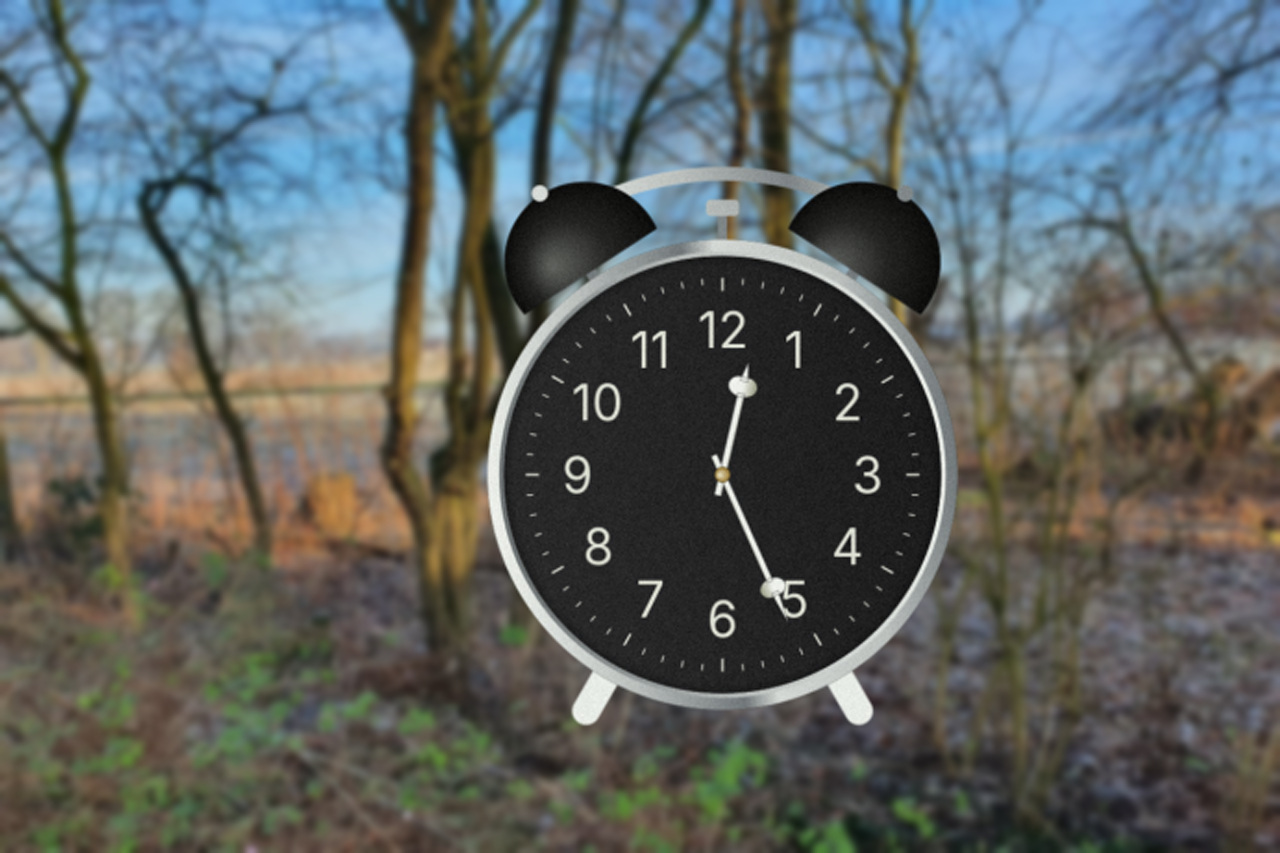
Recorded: 12:26
